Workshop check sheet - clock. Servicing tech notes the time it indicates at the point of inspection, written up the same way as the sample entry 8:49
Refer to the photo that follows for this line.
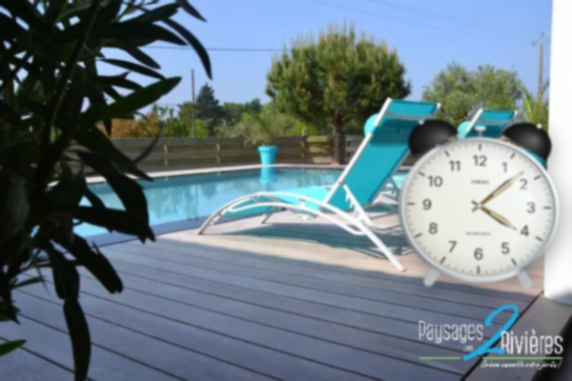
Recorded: 4:08
